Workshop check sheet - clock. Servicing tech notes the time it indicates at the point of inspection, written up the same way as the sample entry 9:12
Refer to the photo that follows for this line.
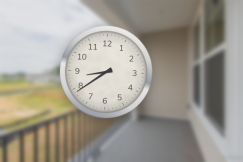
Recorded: 8:39
